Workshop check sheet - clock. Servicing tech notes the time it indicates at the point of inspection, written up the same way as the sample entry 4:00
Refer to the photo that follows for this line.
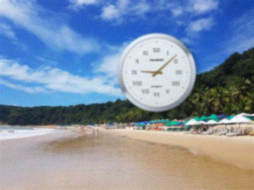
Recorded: 9:08
